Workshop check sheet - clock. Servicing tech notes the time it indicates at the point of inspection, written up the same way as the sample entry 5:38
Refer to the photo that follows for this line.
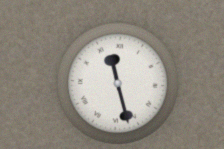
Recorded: 11:27
